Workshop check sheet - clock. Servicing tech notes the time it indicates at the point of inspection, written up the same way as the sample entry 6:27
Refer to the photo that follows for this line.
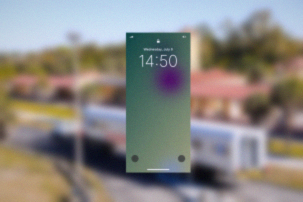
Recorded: 14:50
